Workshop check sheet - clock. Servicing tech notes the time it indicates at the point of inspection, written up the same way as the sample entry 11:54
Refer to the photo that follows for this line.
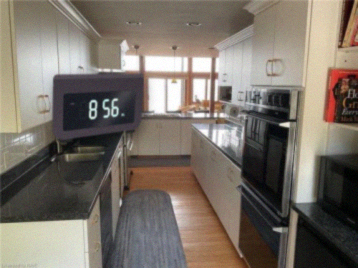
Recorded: 8:56
